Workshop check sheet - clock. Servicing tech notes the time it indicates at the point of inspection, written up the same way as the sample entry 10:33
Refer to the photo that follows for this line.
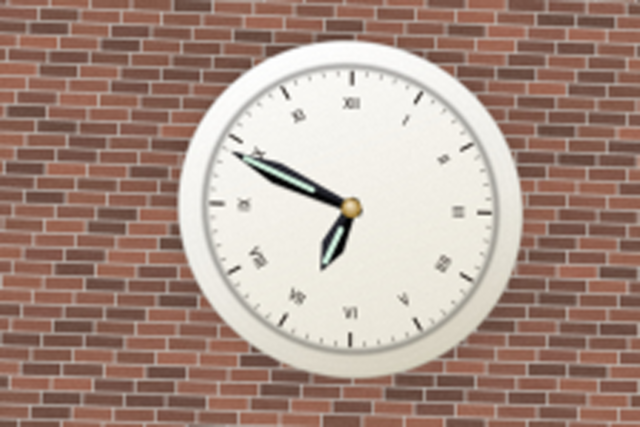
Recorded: 6:49
